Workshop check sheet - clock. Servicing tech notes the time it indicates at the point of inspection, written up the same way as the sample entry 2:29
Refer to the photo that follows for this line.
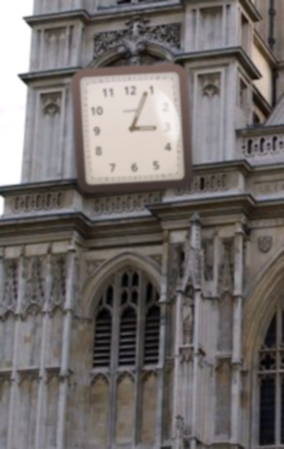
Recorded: 3:04
